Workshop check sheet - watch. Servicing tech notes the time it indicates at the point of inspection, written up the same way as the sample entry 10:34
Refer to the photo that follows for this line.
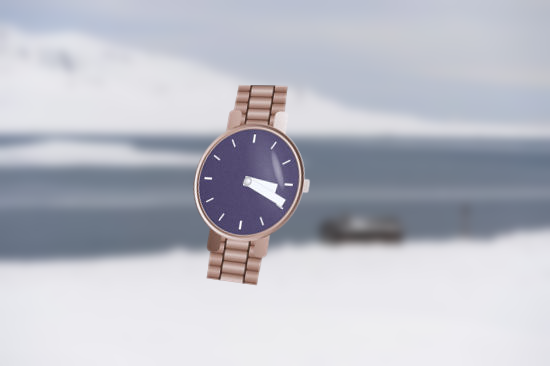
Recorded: 3:19
